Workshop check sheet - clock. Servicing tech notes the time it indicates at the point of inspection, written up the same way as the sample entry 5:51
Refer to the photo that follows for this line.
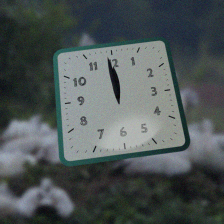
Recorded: 11:59
